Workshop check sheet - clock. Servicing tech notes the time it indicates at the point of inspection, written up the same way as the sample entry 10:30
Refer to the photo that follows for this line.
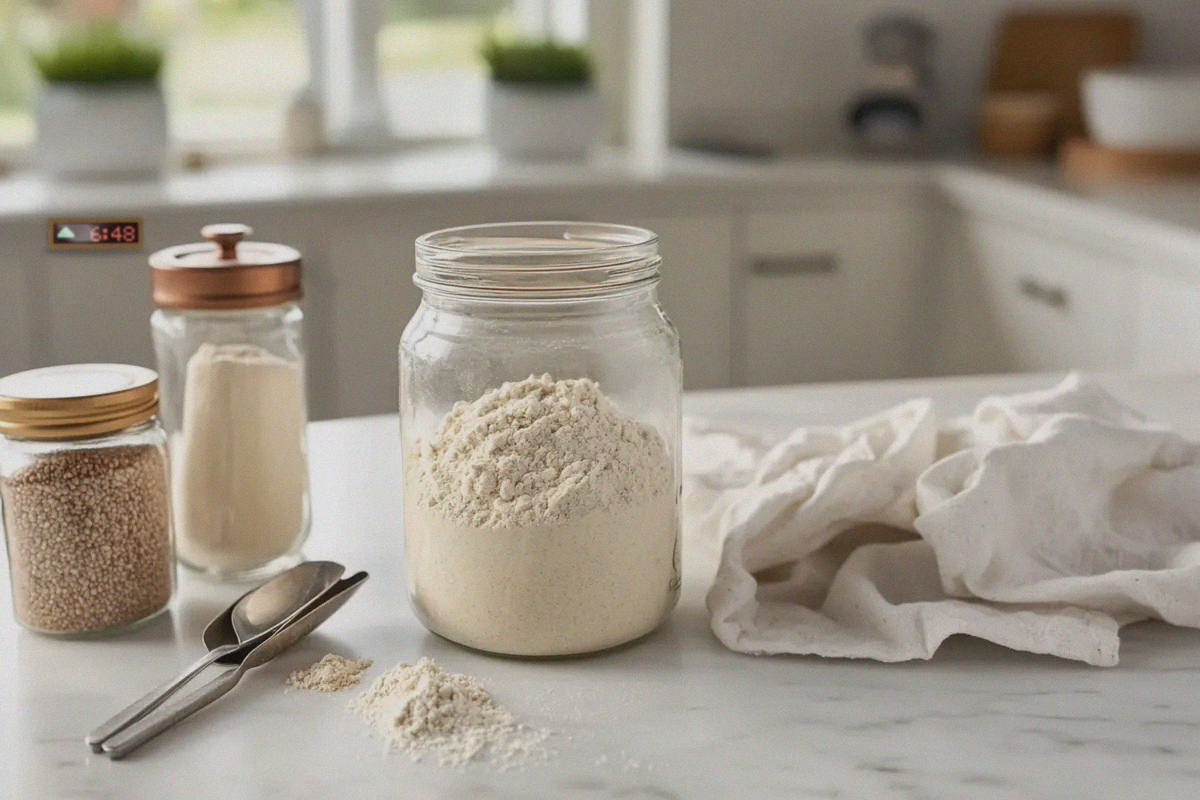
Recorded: 6:48
